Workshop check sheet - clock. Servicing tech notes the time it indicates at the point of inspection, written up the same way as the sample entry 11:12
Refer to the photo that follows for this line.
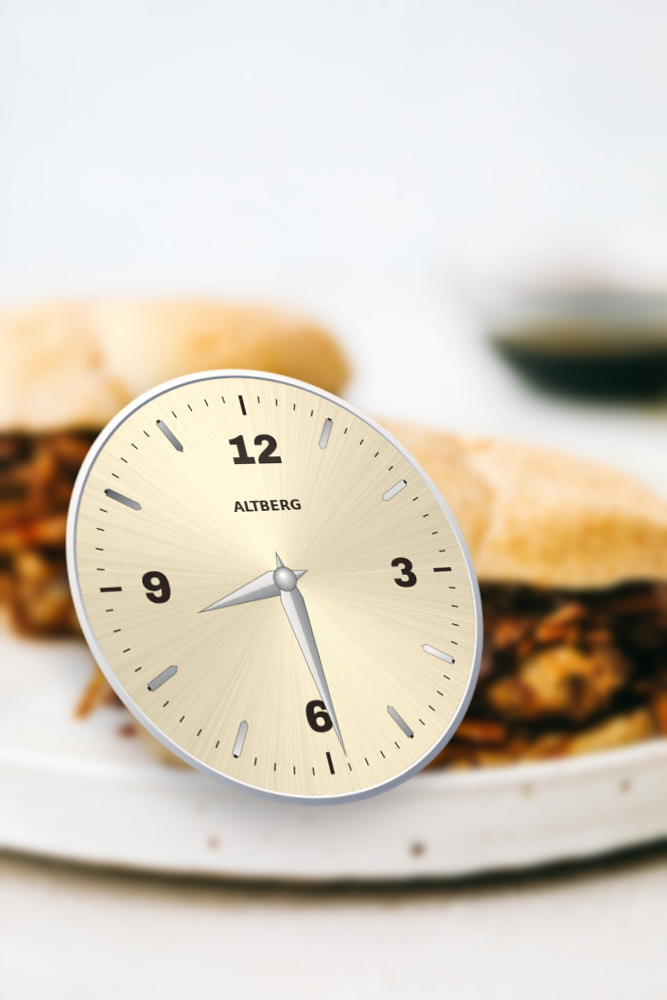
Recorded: 8:29
